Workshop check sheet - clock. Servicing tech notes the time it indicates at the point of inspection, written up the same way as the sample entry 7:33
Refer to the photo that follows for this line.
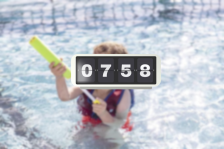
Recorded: 7:58
